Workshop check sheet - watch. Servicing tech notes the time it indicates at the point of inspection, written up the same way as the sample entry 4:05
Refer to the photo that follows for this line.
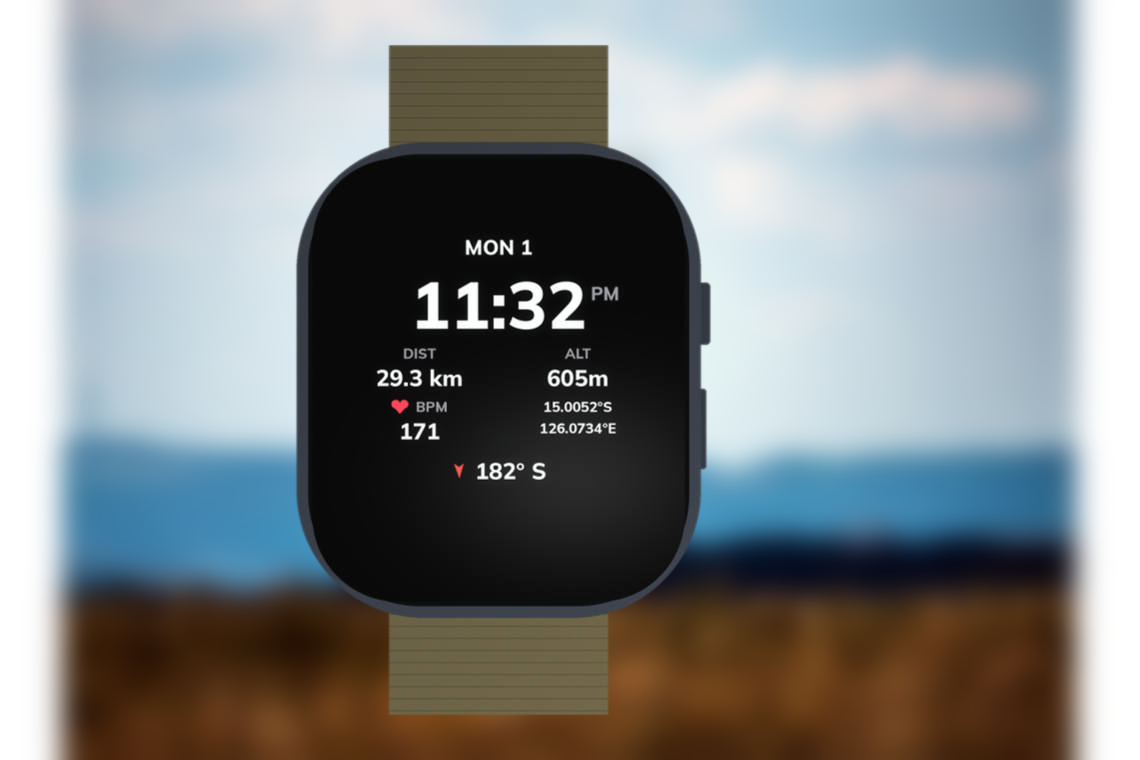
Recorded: 11:32
